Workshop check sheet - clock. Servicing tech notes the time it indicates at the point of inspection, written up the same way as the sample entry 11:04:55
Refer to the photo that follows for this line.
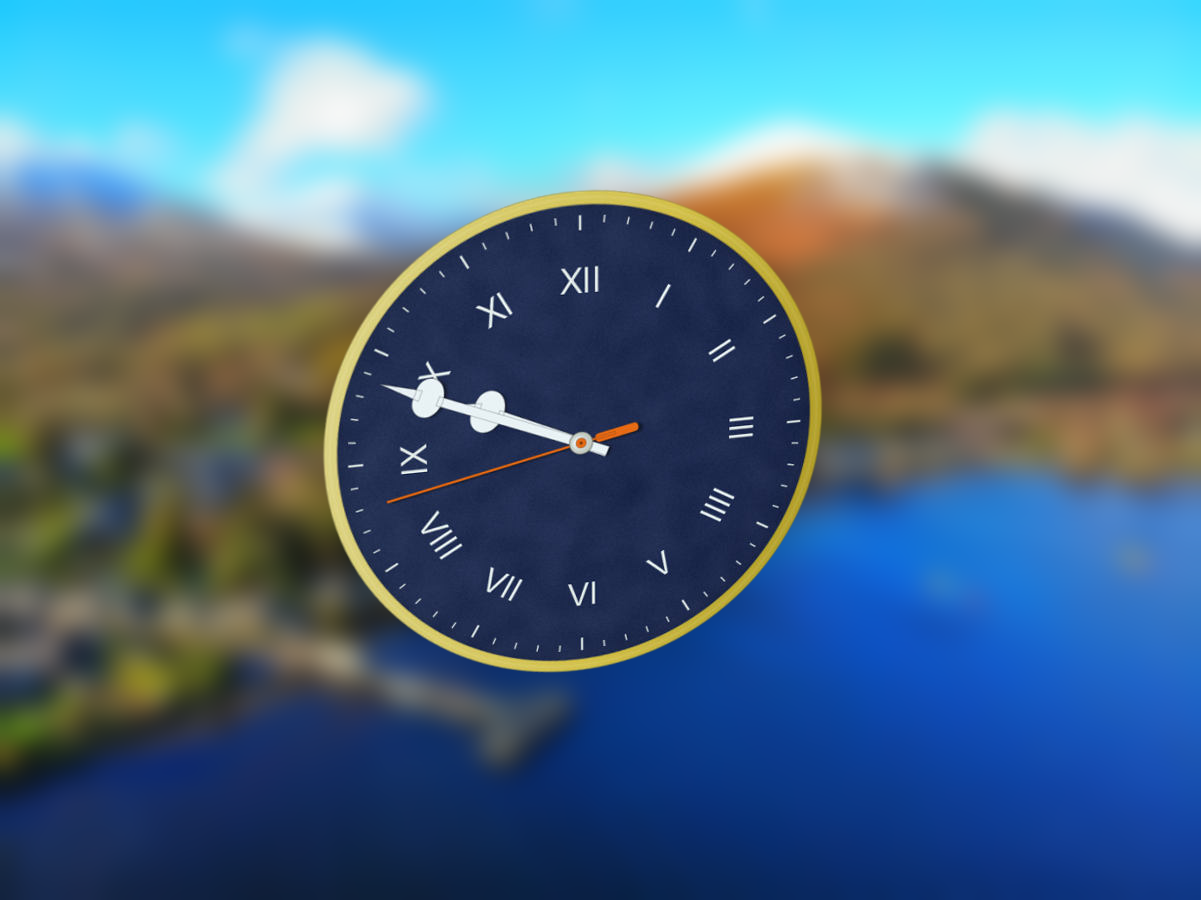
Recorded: 9:48:43
